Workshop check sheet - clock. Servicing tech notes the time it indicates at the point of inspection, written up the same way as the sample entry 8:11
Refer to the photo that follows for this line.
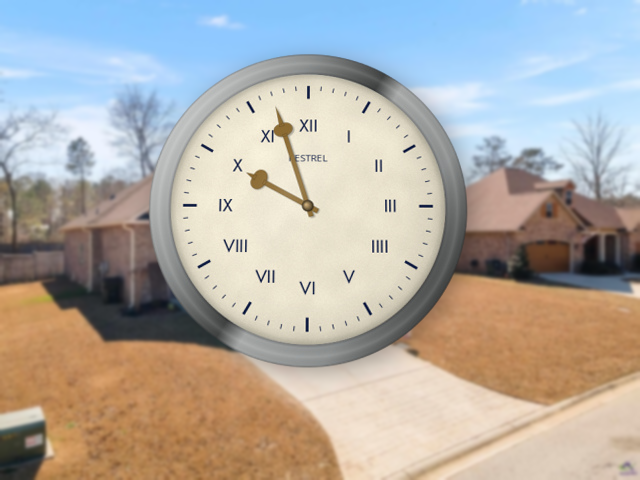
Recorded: 9:57
